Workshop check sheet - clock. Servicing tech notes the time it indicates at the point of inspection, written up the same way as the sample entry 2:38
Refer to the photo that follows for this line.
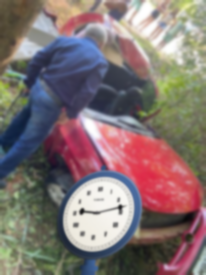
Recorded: 9:13
